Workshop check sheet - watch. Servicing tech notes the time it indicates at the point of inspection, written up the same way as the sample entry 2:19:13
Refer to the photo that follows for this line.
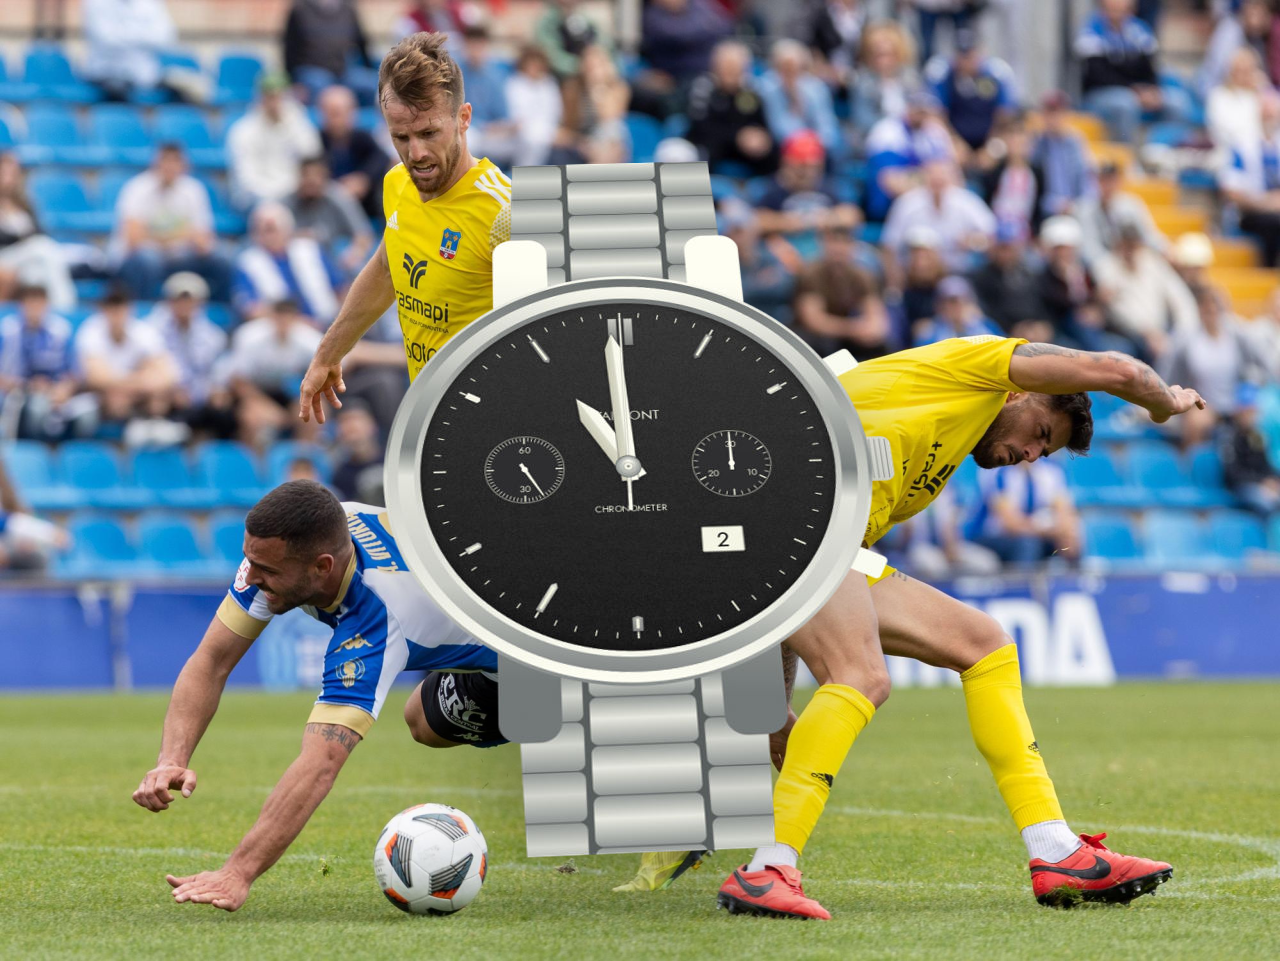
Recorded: 10:59:25
